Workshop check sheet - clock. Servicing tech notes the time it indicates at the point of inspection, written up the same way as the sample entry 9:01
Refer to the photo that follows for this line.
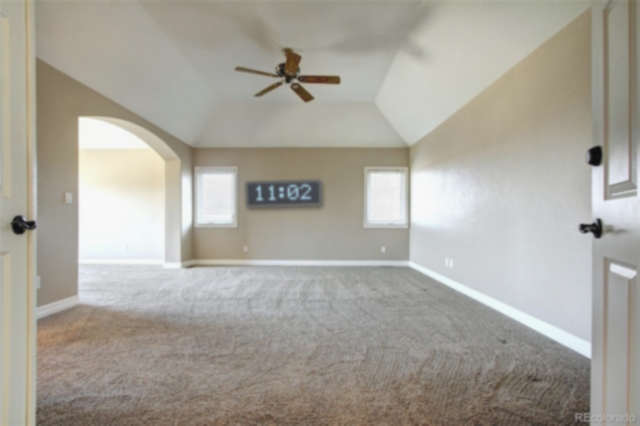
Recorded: 11:02
